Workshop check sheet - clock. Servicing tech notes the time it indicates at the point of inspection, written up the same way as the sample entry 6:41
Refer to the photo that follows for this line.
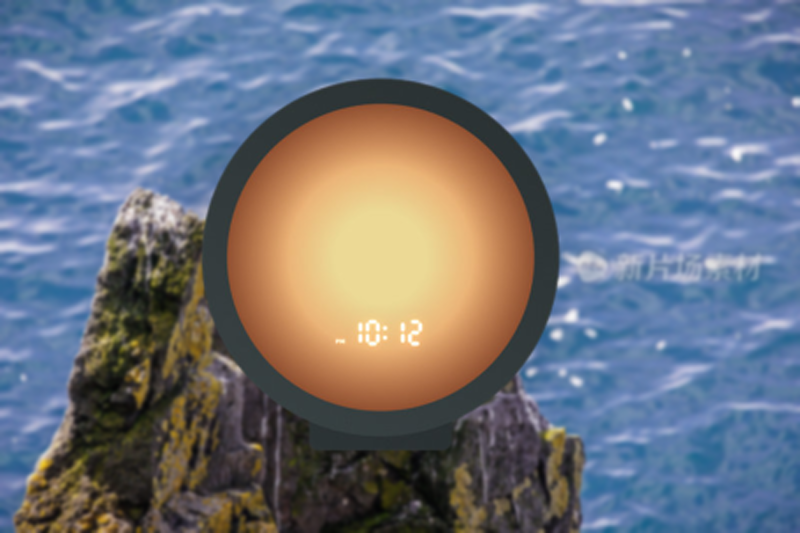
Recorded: 10:12
